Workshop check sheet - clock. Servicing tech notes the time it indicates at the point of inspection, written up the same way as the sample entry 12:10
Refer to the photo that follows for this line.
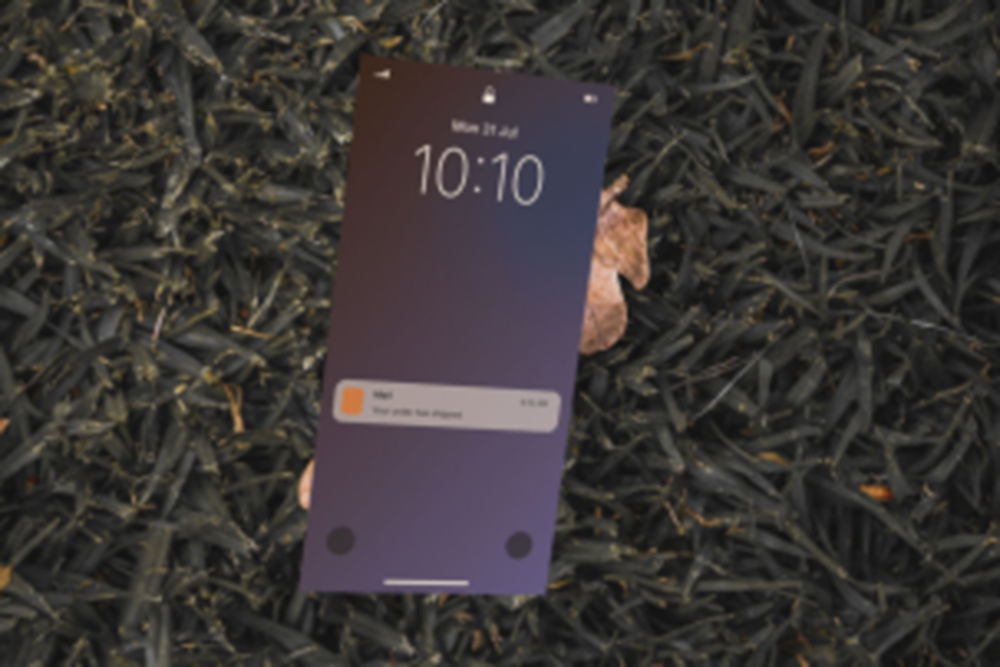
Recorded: 10:10
